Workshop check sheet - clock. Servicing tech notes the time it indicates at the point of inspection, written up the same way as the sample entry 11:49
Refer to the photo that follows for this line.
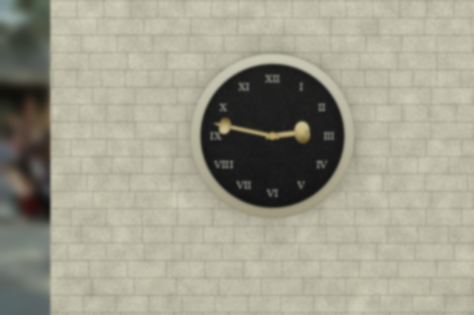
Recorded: 2:47
